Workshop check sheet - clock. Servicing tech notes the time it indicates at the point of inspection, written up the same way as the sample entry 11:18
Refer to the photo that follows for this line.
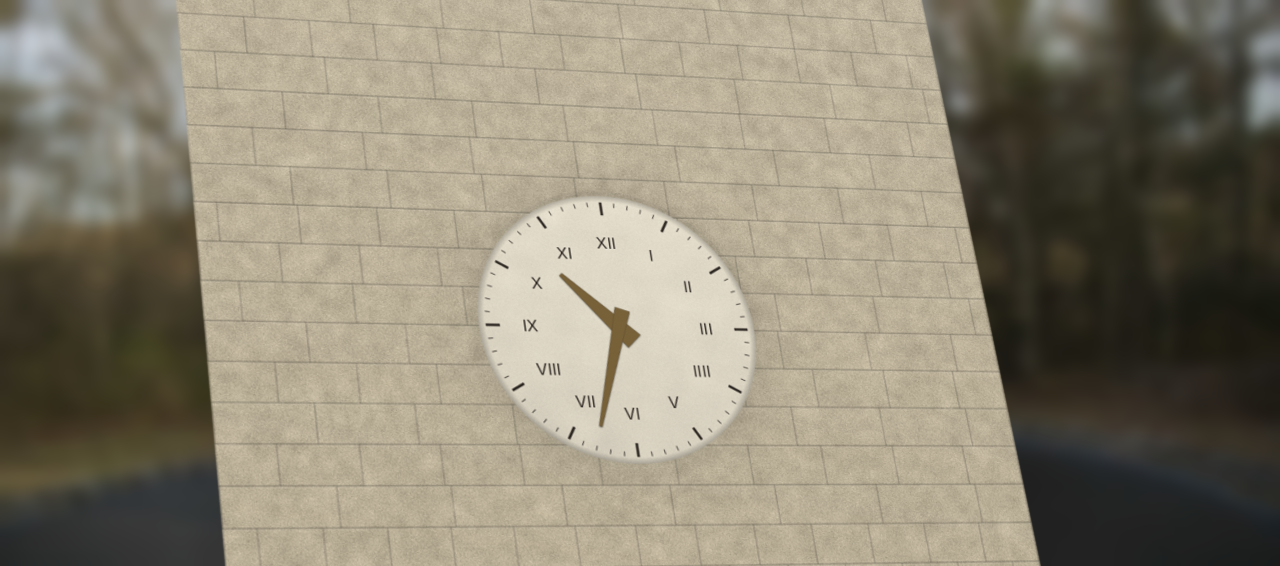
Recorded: 10:33
